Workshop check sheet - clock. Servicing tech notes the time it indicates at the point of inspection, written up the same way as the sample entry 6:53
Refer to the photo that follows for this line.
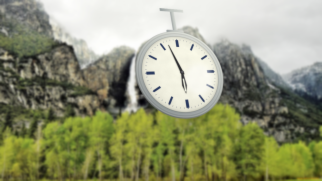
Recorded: 5:57
